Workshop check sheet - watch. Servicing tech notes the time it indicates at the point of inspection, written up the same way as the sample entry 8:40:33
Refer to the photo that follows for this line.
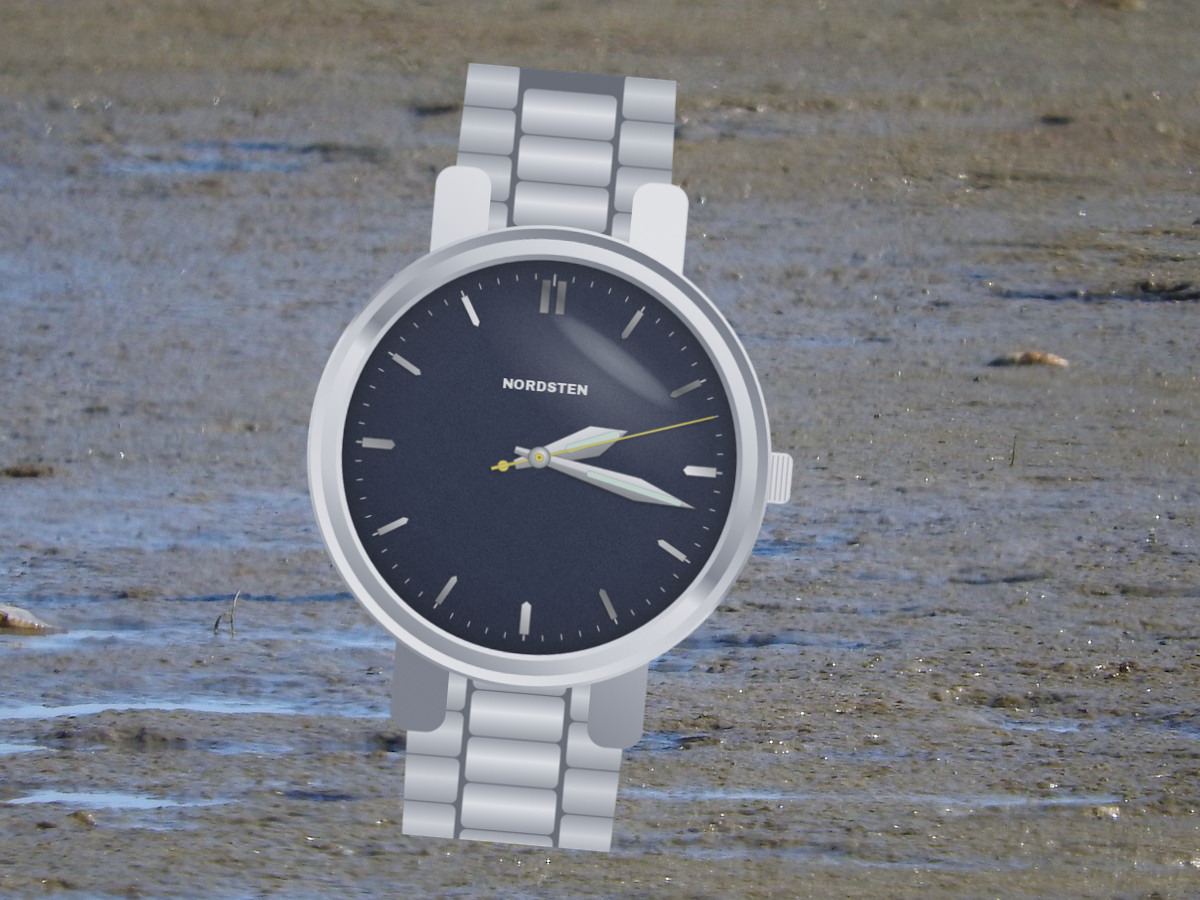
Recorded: 2:17:12
